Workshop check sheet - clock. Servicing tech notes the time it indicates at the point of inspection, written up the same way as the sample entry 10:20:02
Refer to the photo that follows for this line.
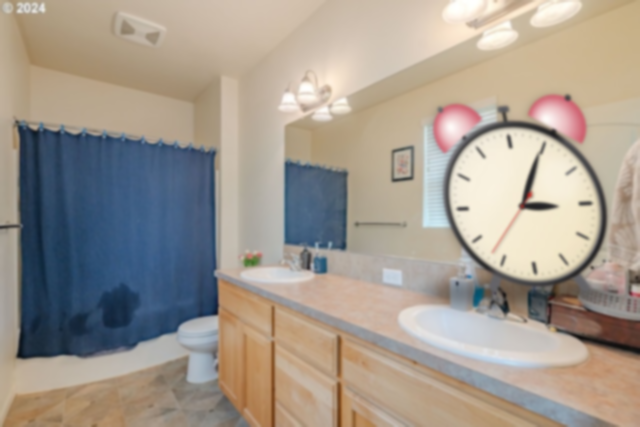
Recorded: 3:04:37
